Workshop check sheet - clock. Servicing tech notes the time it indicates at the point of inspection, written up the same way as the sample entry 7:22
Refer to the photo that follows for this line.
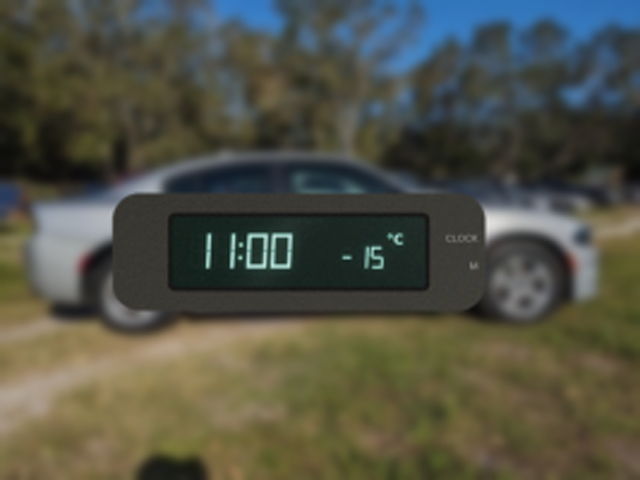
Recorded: 11:00
